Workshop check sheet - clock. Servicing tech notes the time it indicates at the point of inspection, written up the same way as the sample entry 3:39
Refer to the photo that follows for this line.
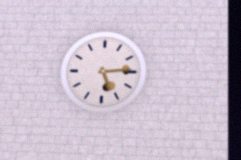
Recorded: 5:14
